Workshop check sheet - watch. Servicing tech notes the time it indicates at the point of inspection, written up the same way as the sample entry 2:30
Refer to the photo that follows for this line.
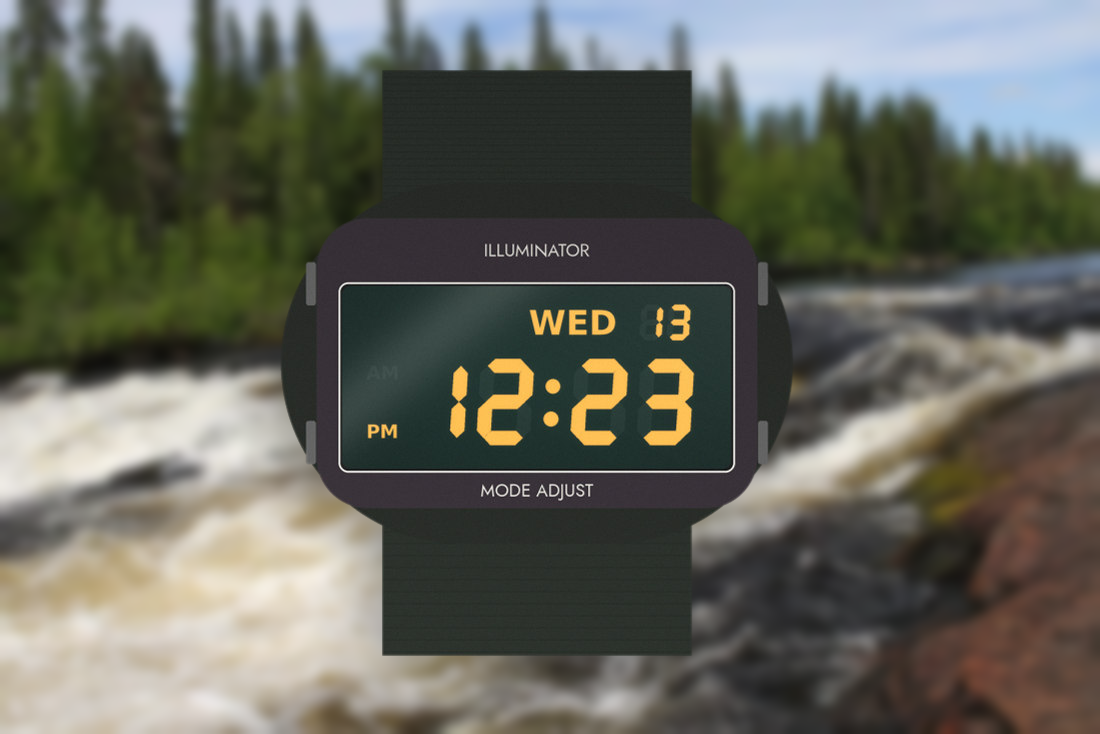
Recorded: 12:23
